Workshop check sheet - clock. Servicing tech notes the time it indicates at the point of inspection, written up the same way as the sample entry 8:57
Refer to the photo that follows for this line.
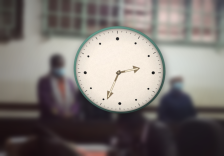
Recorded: 2:34
